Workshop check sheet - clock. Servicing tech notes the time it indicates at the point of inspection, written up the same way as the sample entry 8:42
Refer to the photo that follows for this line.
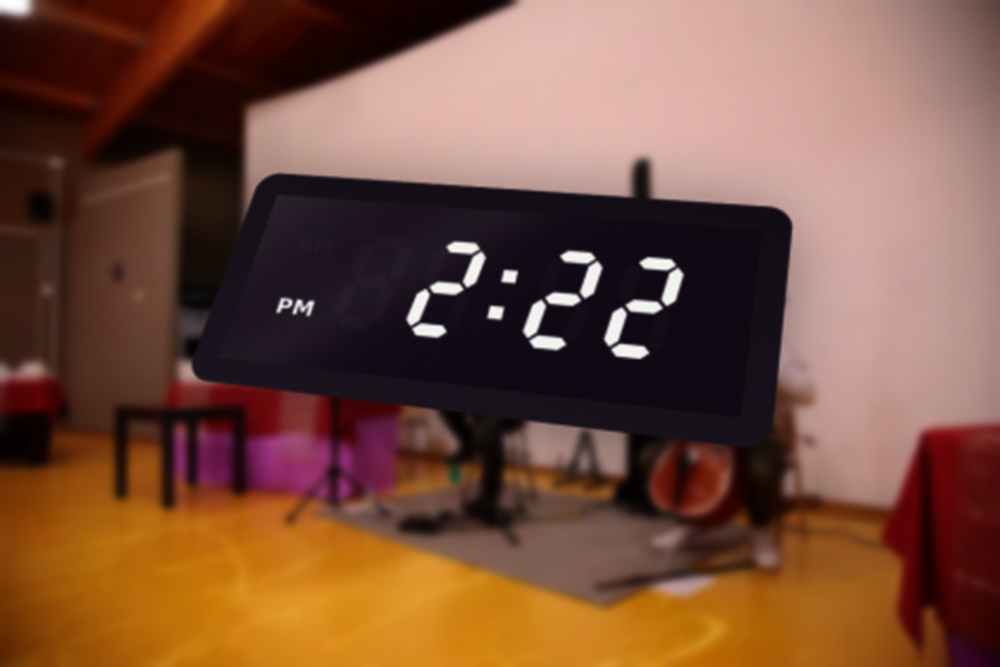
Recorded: 2:22
